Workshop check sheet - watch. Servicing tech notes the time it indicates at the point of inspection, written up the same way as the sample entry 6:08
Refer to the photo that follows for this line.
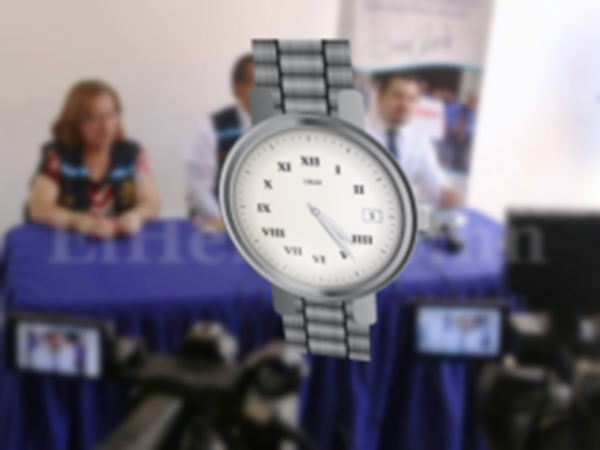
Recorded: 4:24
